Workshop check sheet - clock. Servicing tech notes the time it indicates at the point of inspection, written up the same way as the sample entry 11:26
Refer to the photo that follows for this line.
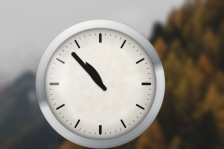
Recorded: 10:53
